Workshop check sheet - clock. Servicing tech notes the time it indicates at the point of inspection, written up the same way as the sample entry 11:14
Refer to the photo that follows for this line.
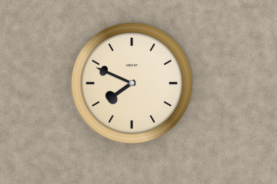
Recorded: 7:49
